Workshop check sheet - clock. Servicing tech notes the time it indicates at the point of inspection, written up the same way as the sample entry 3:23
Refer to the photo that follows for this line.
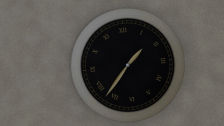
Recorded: 1:37
